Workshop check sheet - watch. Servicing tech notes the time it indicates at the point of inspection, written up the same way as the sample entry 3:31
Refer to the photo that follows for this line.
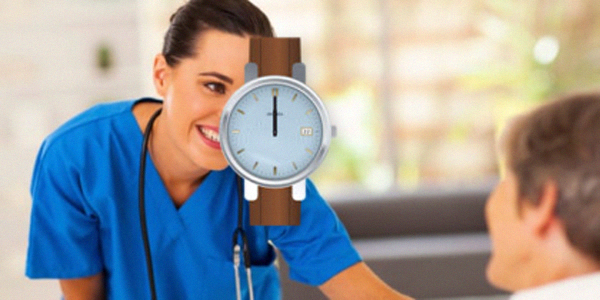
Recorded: 12:00
